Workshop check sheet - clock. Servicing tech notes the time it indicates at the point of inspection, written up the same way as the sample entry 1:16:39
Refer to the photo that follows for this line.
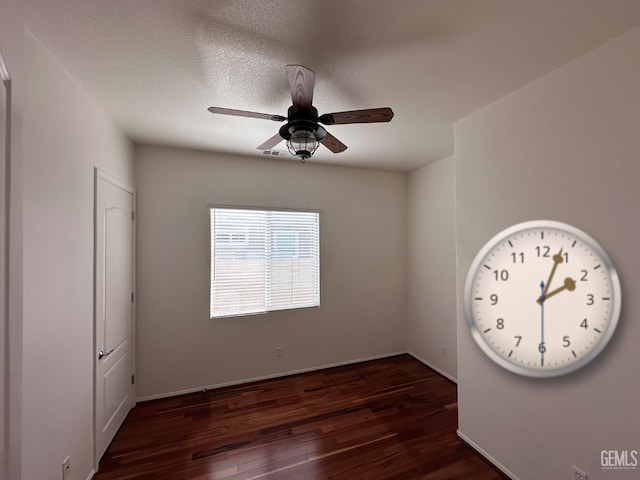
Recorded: 2:03:30
